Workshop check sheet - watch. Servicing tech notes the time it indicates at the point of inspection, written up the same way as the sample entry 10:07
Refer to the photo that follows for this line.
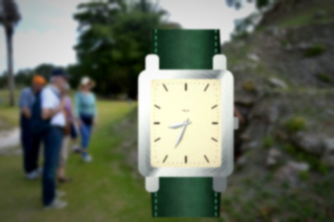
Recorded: 8:34
